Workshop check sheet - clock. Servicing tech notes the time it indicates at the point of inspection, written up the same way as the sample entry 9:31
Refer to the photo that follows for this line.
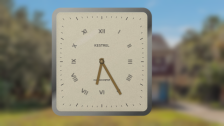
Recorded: 6:25
